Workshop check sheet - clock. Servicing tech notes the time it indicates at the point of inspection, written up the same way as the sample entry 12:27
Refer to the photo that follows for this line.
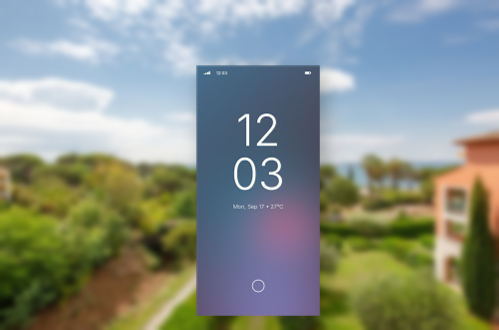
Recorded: 12:03
